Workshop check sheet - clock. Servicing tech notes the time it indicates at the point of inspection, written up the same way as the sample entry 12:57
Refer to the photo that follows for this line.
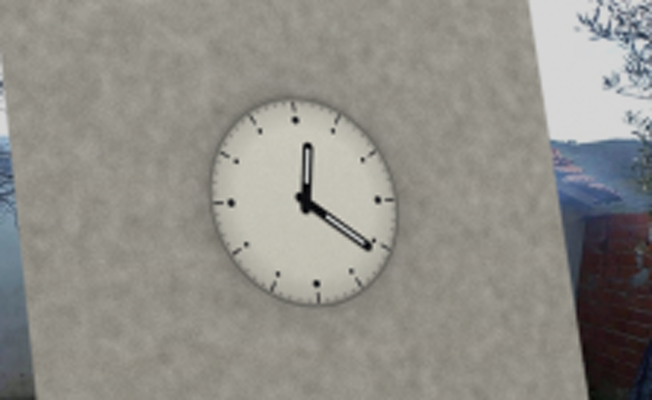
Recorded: 12:21
